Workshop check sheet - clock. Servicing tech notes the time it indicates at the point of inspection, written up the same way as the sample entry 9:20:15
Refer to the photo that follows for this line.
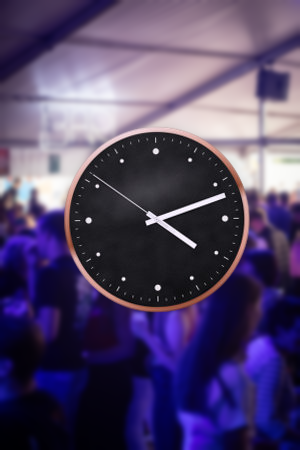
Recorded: 4:11:51
